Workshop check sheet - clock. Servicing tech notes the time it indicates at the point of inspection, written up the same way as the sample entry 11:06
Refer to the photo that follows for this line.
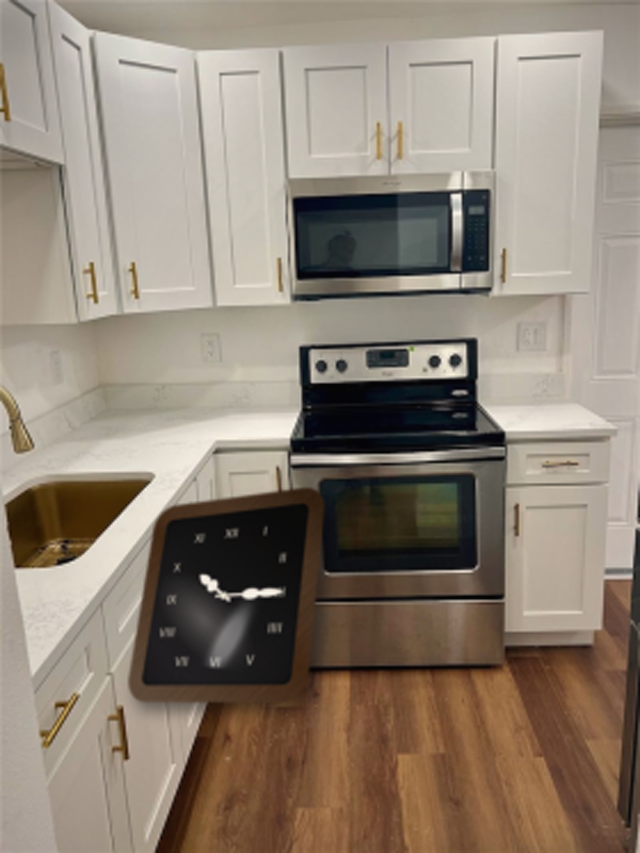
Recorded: 10:15
